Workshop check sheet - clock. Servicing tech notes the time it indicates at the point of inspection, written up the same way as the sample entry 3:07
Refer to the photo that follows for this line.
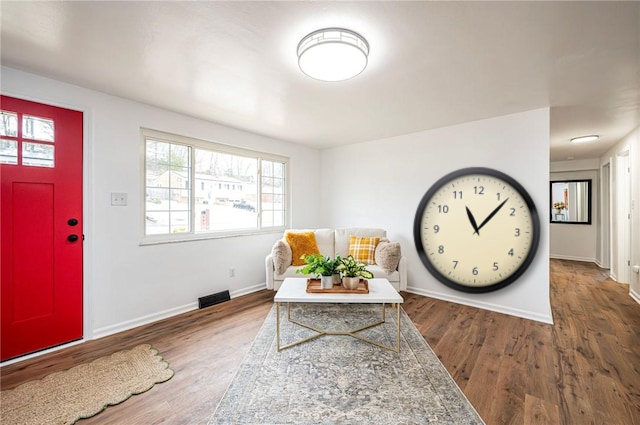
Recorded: 11:07
